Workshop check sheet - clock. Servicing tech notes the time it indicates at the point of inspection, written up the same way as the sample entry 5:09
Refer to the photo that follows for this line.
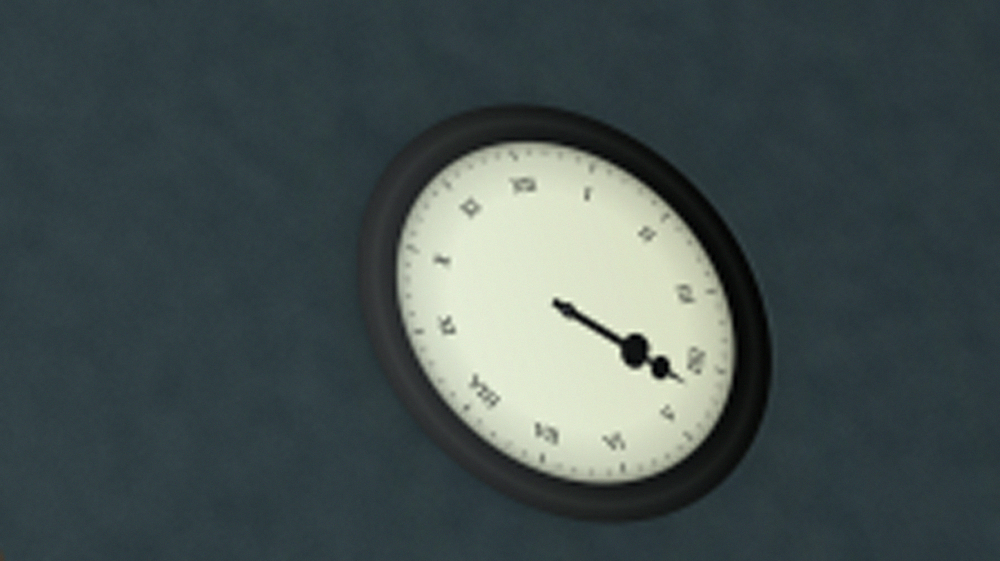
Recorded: 4:22
